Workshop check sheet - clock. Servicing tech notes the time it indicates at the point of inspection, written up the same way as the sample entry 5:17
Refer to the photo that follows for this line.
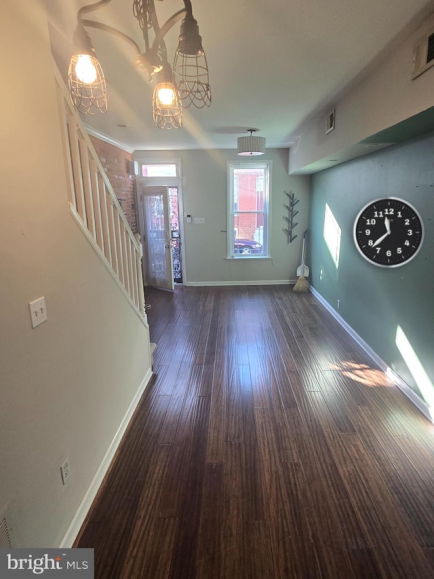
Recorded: 11:38
